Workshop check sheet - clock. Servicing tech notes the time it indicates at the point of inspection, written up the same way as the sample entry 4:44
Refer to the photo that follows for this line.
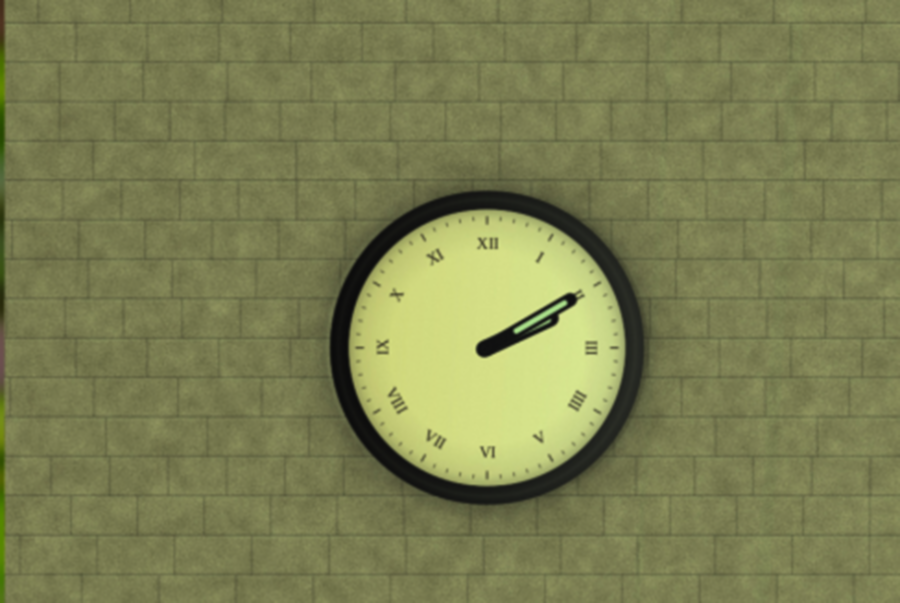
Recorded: 2:10
